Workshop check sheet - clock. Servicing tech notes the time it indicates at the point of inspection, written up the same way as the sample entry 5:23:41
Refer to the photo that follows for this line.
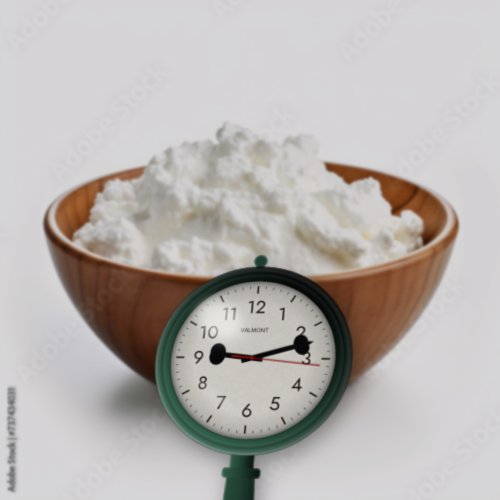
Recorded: 9:12:16
